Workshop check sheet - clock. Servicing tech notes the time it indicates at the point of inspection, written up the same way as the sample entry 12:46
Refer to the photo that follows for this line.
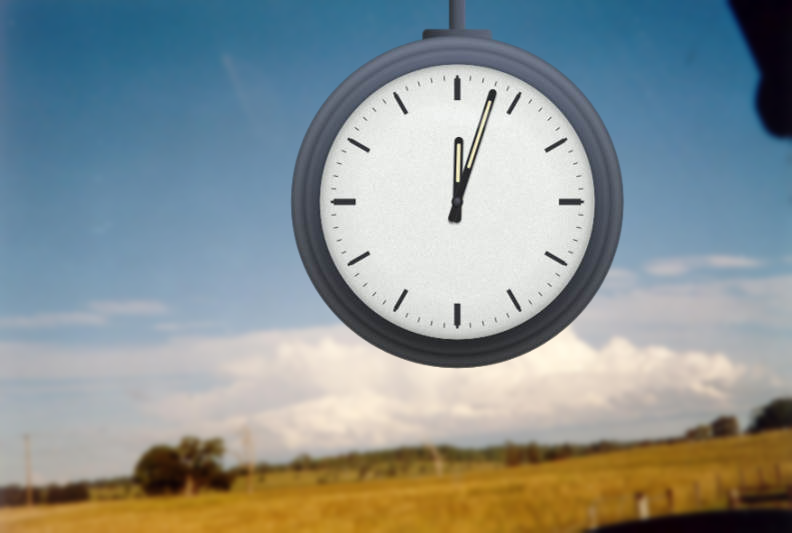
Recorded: 12:03
